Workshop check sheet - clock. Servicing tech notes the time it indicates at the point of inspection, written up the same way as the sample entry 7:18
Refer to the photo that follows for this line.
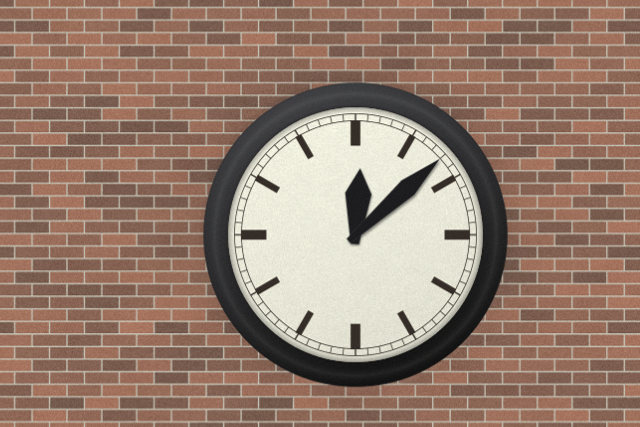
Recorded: 12:08
